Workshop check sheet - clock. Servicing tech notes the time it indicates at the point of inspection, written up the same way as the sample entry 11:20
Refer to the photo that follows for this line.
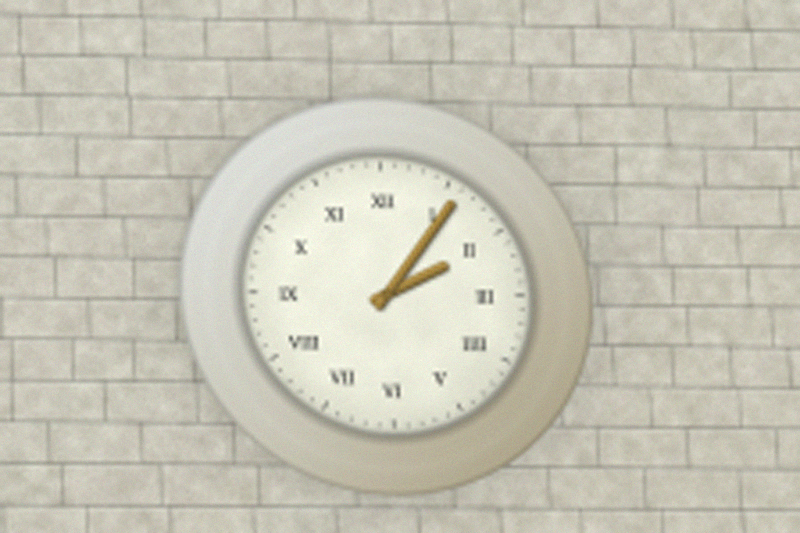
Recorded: 2:06
